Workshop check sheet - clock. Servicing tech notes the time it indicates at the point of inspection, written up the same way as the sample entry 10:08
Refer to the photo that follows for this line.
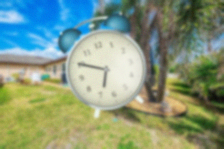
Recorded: 6:50
